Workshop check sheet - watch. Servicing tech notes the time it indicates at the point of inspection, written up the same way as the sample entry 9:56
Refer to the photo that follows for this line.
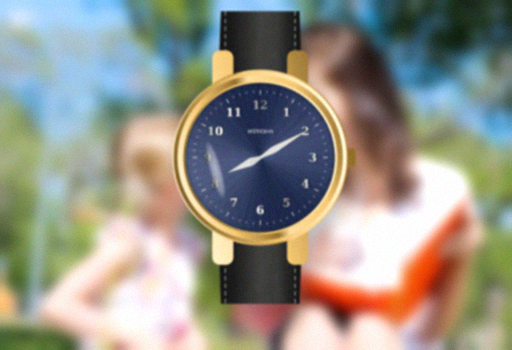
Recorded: 8:10
